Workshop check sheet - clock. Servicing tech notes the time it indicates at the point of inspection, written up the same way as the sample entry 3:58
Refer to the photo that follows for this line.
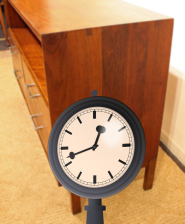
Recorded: 12:42
